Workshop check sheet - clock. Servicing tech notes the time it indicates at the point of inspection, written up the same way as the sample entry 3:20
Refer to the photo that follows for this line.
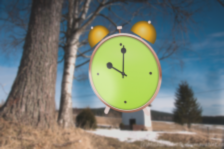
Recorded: 10:01
